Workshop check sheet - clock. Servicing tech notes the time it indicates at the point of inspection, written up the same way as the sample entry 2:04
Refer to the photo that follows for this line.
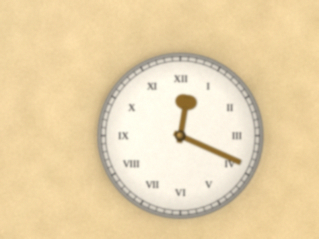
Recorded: 12:19
